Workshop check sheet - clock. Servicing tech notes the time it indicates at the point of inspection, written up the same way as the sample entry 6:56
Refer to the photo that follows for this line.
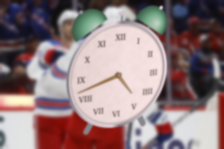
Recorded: 4:42
